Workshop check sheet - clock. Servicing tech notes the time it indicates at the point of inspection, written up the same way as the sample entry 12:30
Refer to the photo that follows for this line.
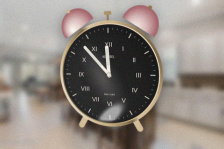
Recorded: 11:53
